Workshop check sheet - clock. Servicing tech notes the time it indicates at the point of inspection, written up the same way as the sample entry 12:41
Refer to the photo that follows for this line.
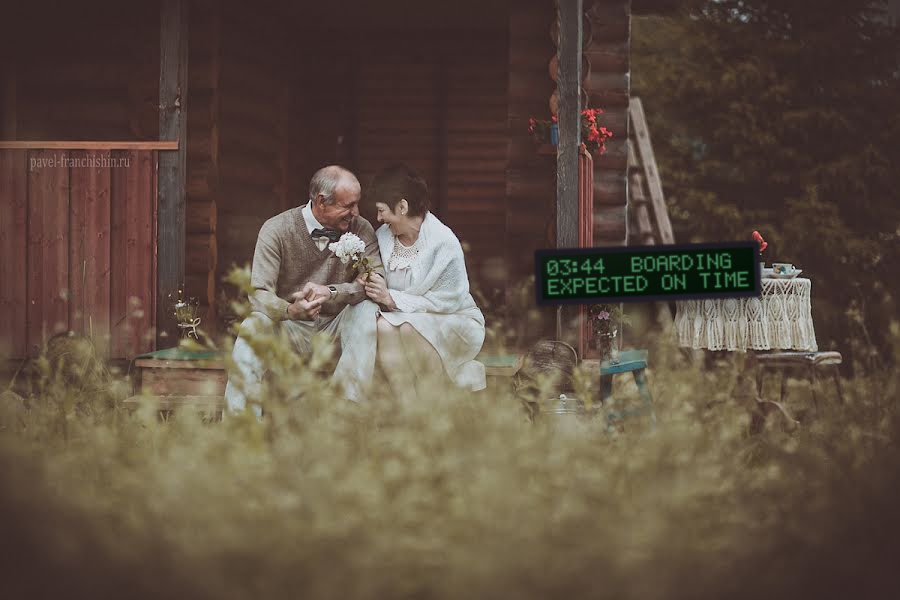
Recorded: 3:44
